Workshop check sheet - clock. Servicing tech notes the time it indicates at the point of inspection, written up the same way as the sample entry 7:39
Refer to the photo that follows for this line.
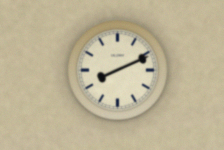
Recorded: 8:11
